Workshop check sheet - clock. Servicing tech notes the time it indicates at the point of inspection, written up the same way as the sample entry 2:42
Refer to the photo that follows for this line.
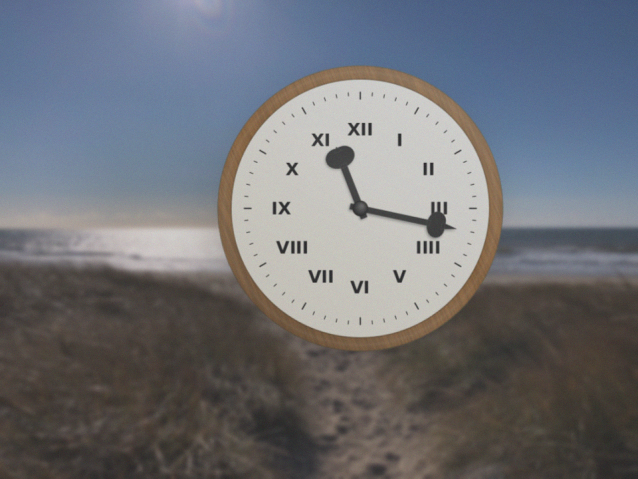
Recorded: 11:17
